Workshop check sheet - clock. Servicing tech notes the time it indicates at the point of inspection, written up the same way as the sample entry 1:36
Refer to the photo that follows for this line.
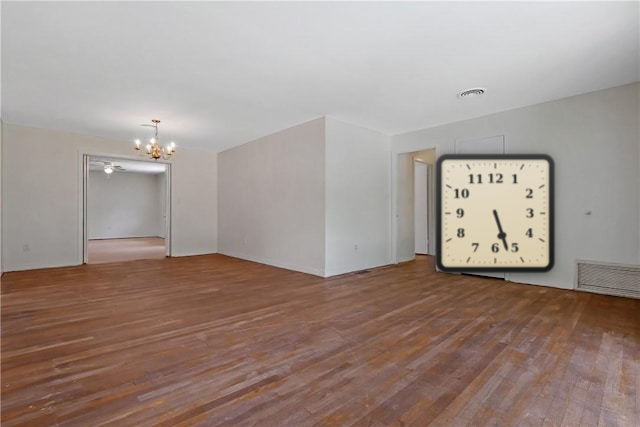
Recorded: 5:27
